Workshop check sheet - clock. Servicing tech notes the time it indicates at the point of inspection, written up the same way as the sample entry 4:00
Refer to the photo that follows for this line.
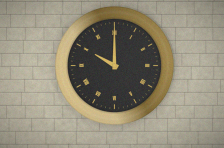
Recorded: 10:00
